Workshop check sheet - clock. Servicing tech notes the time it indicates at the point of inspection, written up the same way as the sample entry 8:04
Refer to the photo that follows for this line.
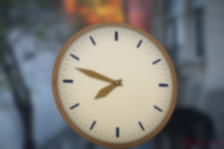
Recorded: 7:48
